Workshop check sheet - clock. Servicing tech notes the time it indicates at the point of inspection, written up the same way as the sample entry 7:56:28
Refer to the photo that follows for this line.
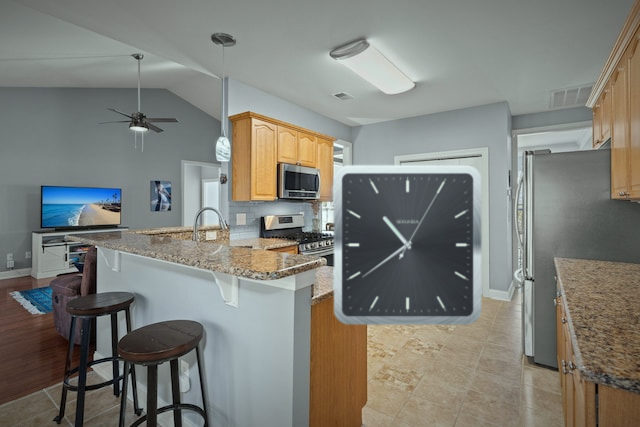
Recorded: 10:39:05
